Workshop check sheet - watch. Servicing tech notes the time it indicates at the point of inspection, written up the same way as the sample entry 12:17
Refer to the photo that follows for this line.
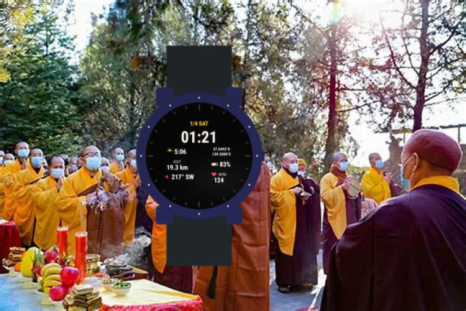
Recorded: 1:21
